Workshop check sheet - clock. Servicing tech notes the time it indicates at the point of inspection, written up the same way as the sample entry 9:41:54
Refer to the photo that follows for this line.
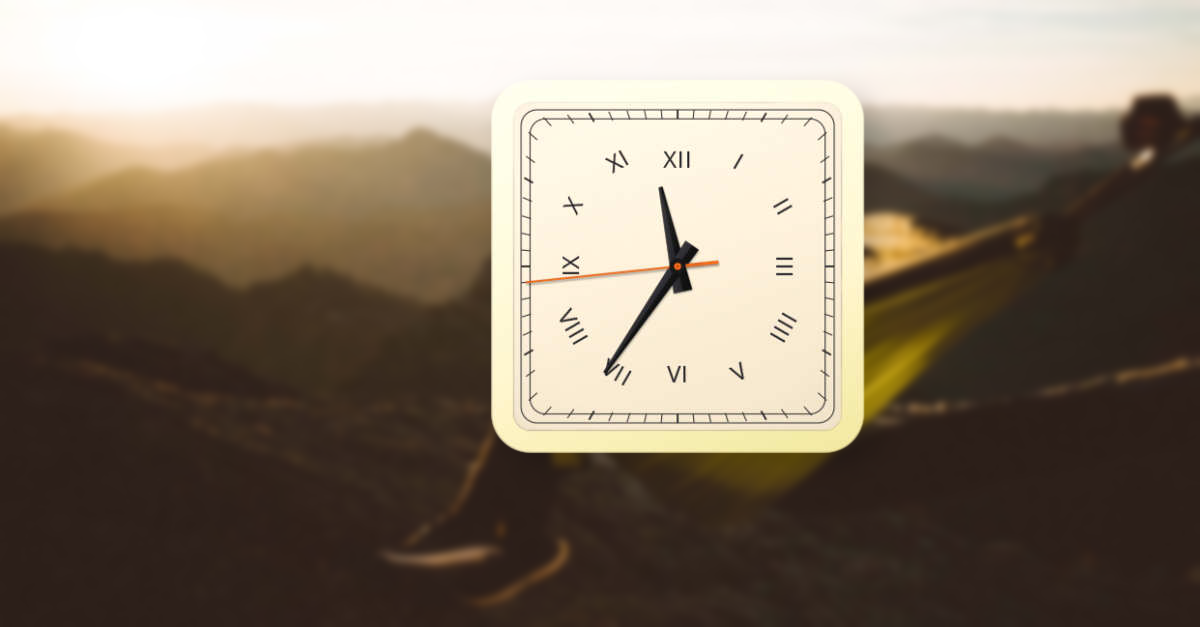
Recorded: 11:35:44
